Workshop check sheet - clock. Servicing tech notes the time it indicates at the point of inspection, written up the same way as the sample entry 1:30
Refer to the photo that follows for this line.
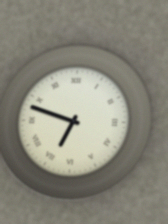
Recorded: 6:48
